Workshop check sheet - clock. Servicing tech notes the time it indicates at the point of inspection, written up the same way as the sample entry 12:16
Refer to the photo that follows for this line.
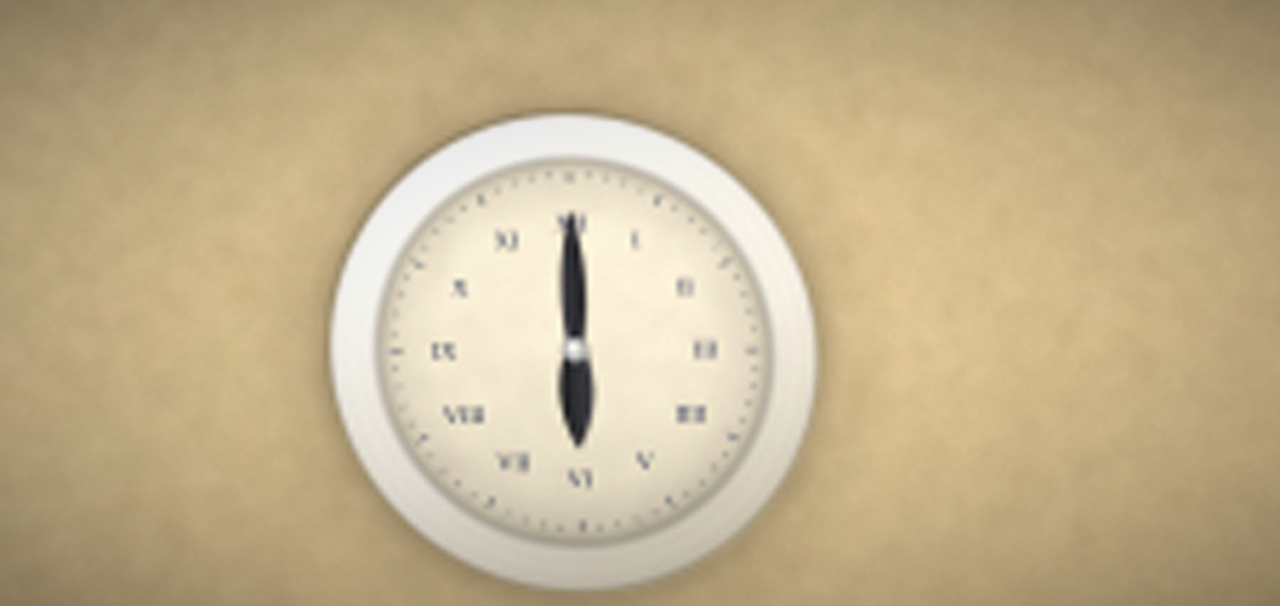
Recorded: 6:00
